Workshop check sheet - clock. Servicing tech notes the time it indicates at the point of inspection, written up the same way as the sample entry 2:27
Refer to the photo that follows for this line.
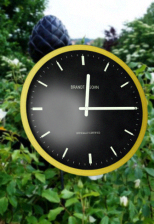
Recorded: 12:15
